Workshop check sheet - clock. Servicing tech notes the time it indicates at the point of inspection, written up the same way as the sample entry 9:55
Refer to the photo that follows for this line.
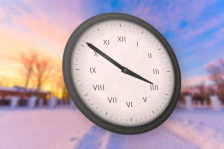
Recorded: 3:51
